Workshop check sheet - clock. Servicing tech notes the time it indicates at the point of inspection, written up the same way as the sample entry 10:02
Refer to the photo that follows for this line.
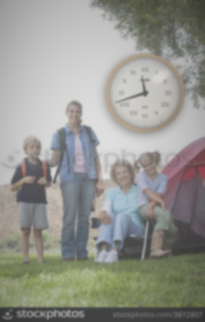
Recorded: 11:42
